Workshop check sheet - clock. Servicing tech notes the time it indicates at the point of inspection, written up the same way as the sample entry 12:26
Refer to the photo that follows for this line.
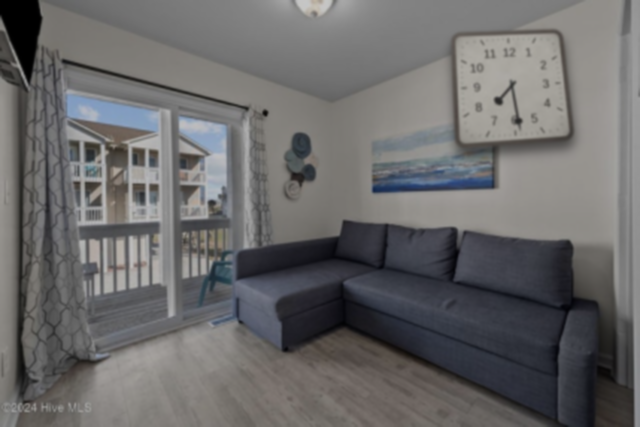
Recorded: 7:29
